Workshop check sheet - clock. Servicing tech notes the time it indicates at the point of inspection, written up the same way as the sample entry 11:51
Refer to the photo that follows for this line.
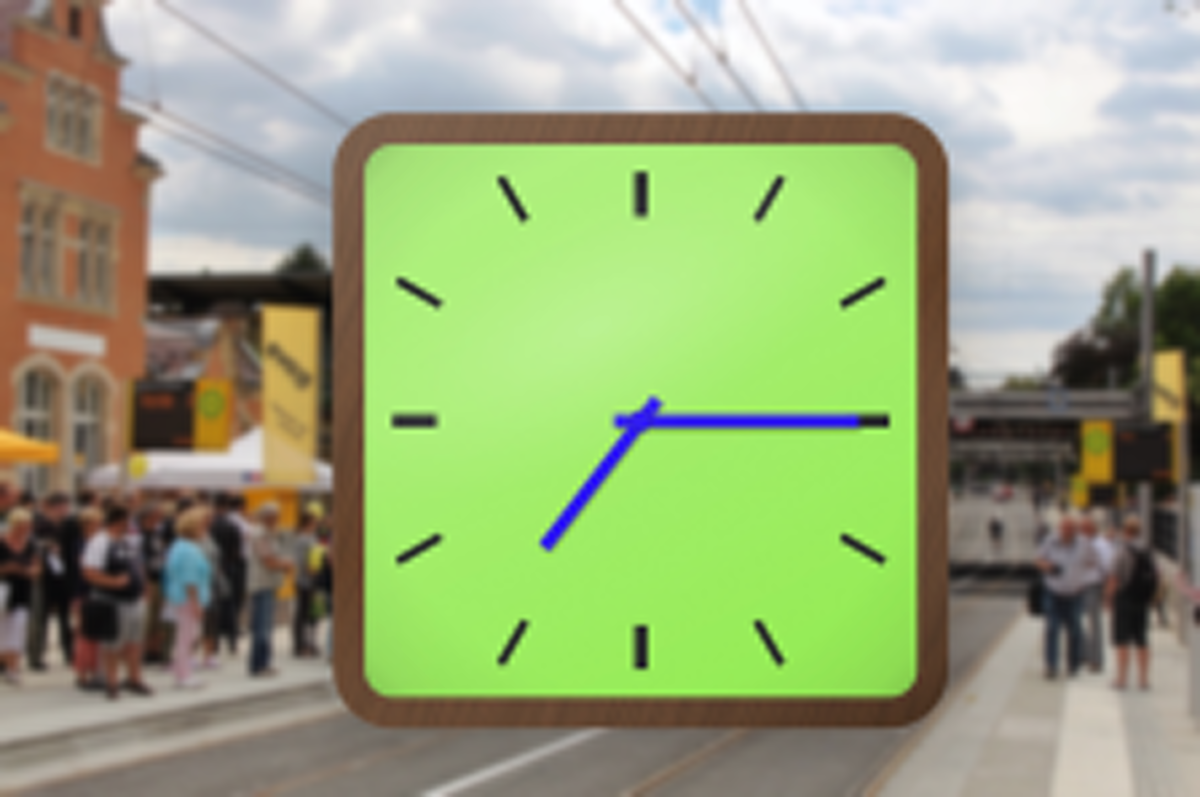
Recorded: 7:15
